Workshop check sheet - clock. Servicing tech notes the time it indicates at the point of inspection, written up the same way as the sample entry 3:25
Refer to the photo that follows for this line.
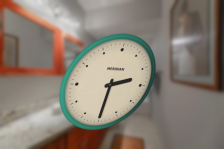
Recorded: 2:30
